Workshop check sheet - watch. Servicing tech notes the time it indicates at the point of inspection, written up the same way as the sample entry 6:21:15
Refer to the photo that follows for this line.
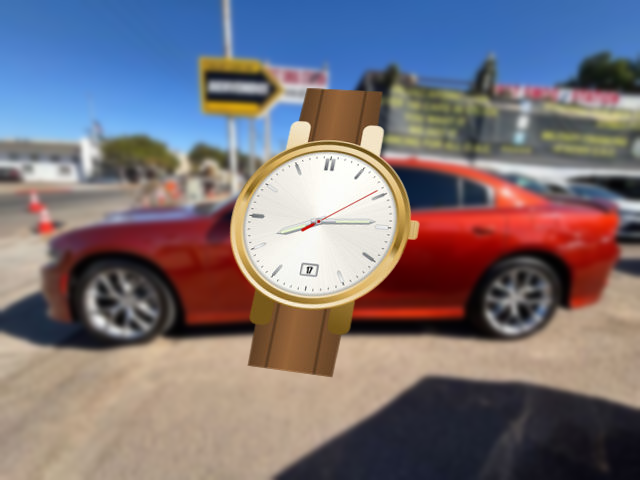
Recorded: 8:14:09
